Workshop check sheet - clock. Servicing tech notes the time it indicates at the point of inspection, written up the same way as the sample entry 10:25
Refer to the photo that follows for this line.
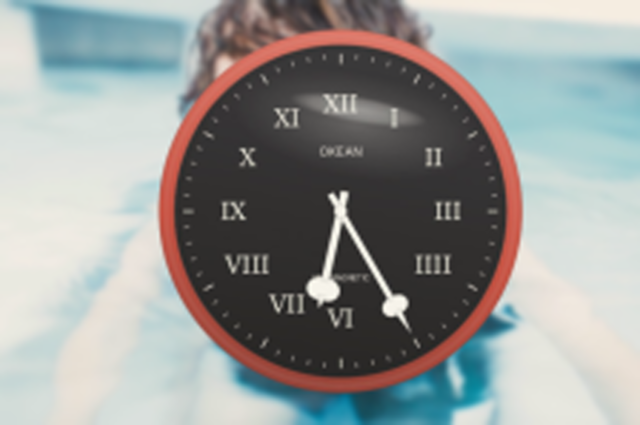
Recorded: 6:25
